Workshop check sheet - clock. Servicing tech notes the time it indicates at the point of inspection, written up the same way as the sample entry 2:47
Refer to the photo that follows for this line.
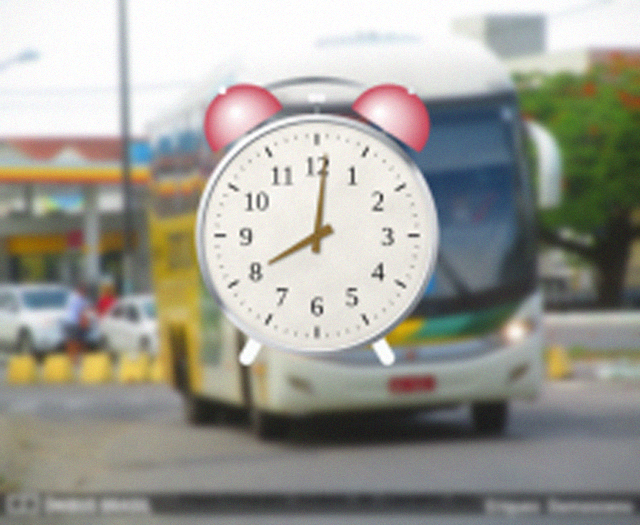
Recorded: 8:01
